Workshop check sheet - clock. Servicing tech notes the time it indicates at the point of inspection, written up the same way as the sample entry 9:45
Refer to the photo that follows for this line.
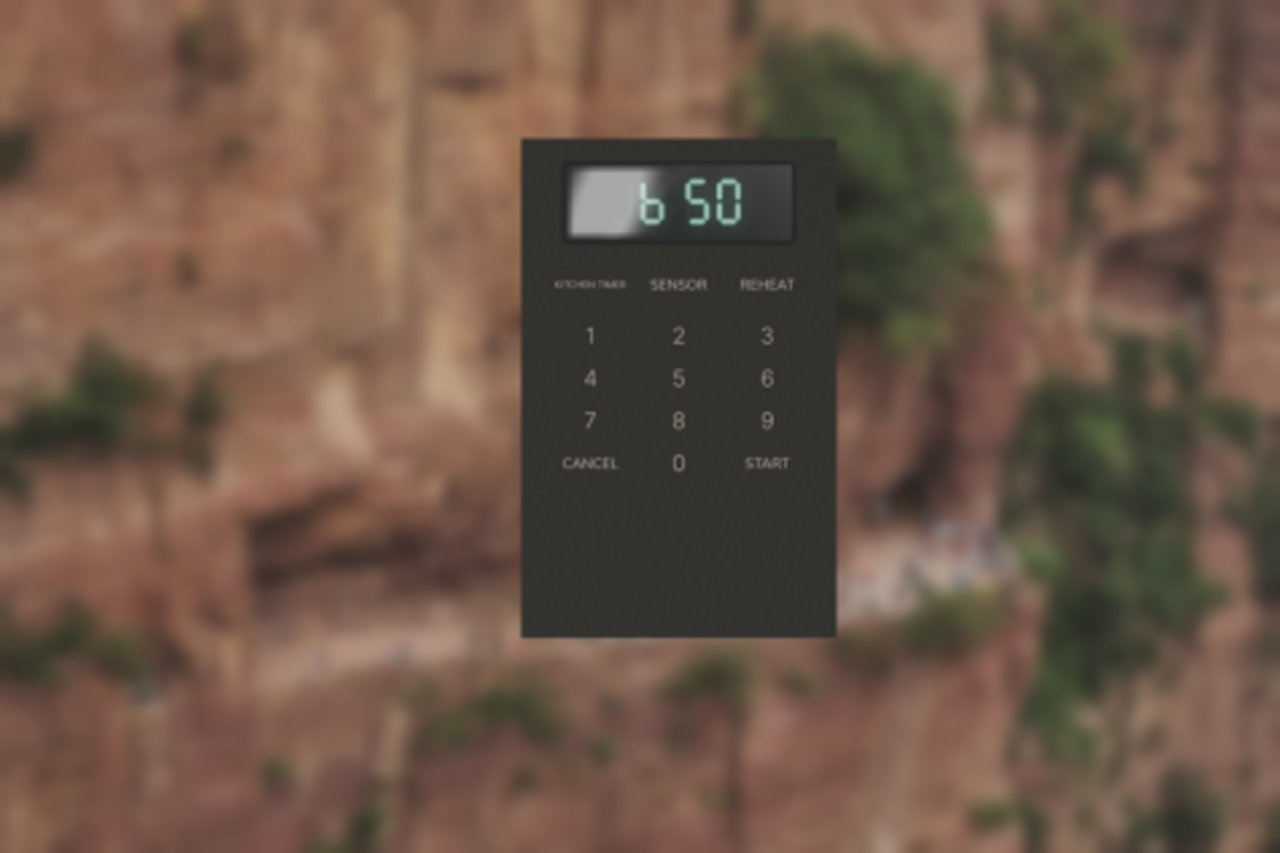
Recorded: 6:50
